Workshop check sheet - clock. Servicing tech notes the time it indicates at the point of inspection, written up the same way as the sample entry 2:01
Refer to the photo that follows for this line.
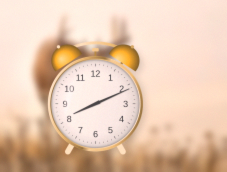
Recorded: 8:11
